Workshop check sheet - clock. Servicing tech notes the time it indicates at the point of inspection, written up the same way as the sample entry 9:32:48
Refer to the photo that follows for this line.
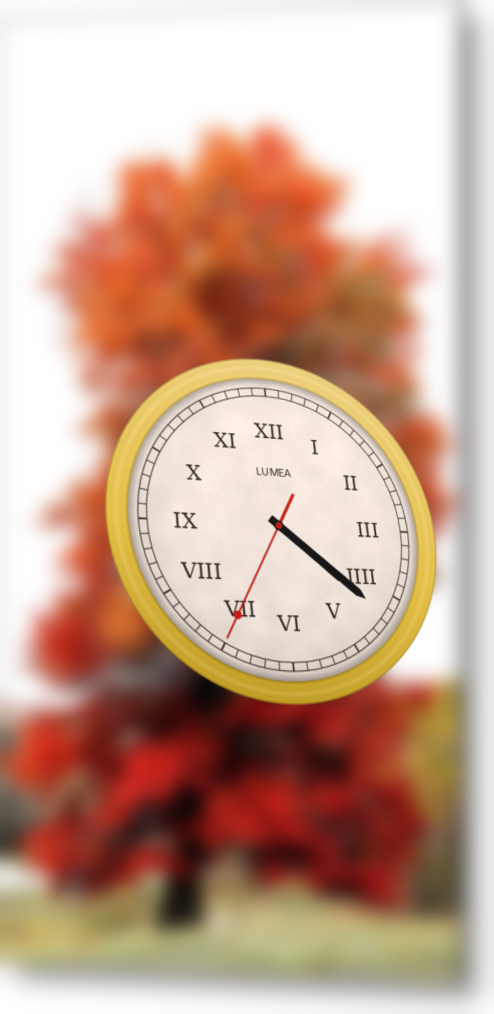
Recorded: 4:21:35
